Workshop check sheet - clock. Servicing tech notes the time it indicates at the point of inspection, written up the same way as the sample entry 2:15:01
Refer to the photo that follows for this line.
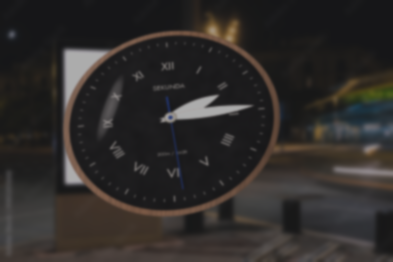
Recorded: 2:14:29
